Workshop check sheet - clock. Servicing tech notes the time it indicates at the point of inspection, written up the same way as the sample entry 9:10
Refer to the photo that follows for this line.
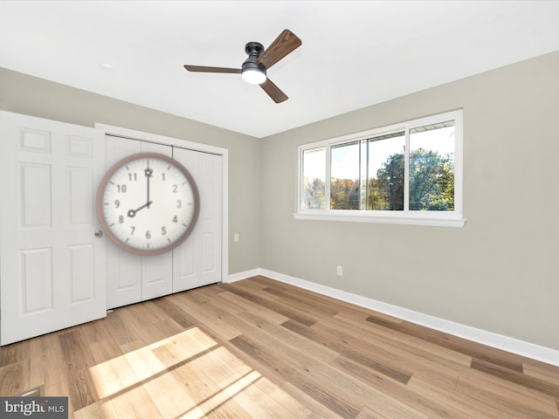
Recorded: 8:00
